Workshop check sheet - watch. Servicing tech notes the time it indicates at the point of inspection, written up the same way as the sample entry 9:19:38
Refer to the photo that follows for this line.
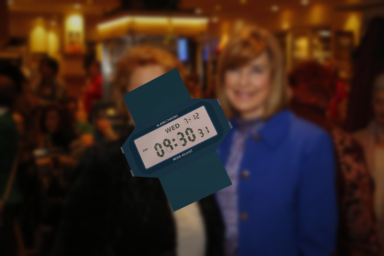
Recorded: 9:30:31
